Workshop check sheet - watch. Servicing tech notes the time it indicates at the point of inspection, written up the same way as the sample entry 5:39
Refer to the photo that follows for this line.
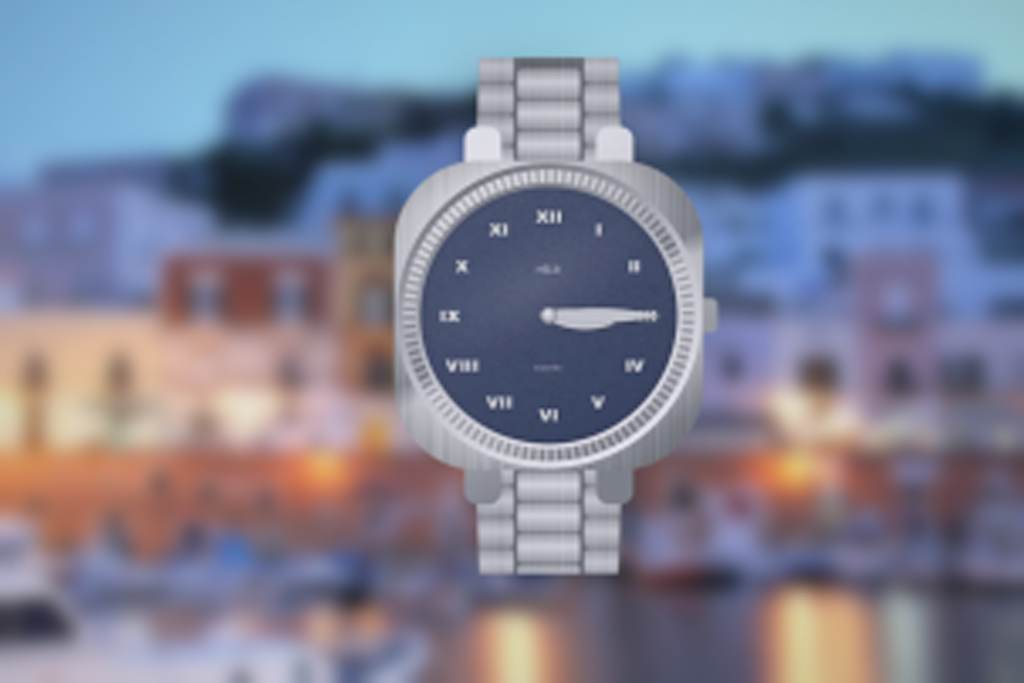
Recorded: 3:15
